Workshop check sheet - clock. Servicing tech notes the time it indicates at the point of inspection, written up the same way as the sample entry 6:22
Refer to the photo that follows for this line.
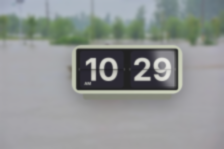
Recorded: 10:29
